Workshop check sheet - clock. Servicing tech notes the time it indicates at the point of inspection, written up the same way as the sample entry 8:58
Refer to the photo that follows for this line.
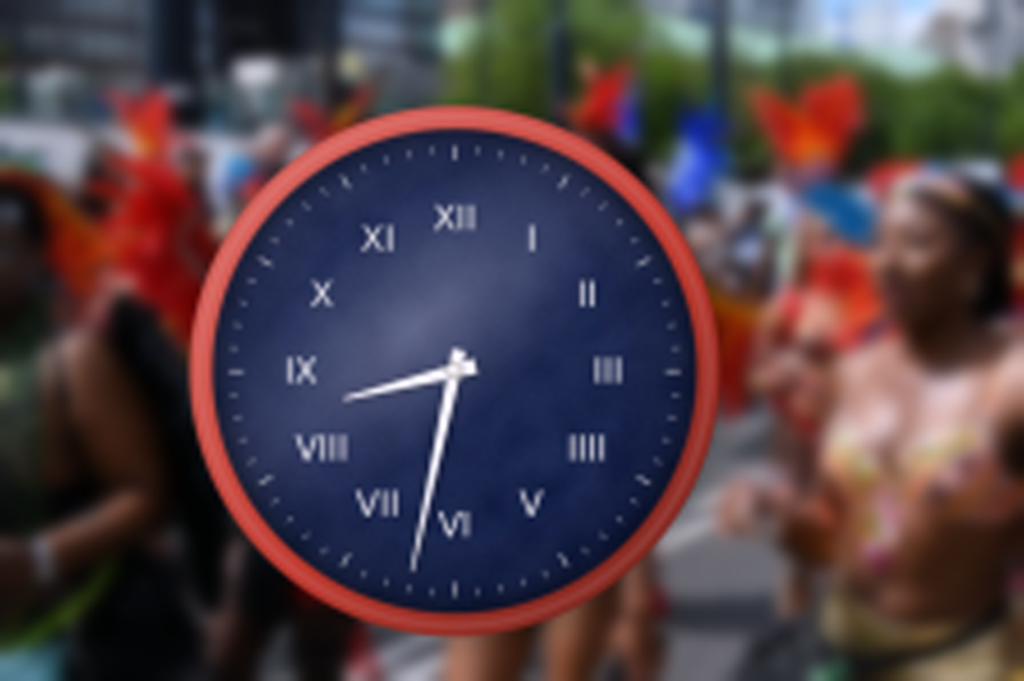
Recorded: 8:32
